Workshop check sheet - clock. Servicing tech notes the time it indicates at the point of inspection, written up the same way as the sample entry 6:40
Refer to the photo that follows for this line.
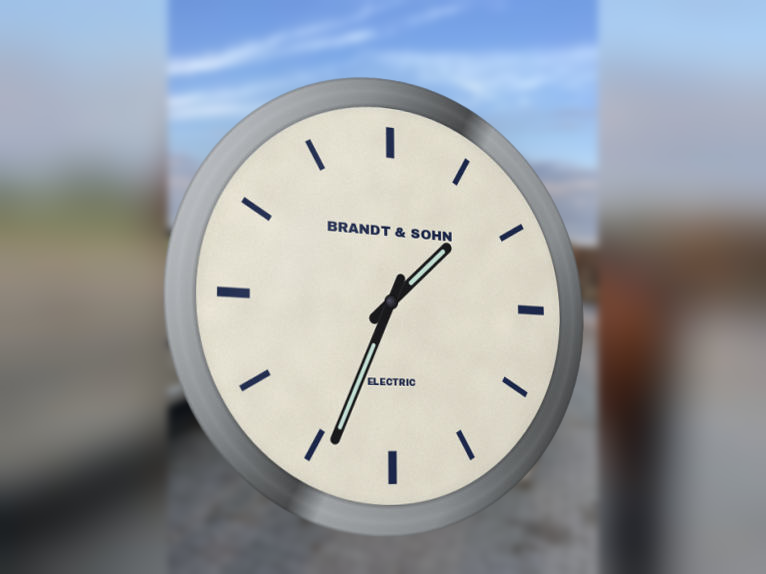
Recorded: 1:34
